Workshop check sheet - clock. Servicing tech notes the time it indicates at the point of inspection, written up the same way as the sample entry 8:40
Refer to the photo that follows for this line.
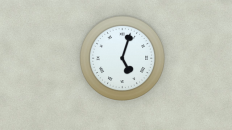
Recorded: 5:03
